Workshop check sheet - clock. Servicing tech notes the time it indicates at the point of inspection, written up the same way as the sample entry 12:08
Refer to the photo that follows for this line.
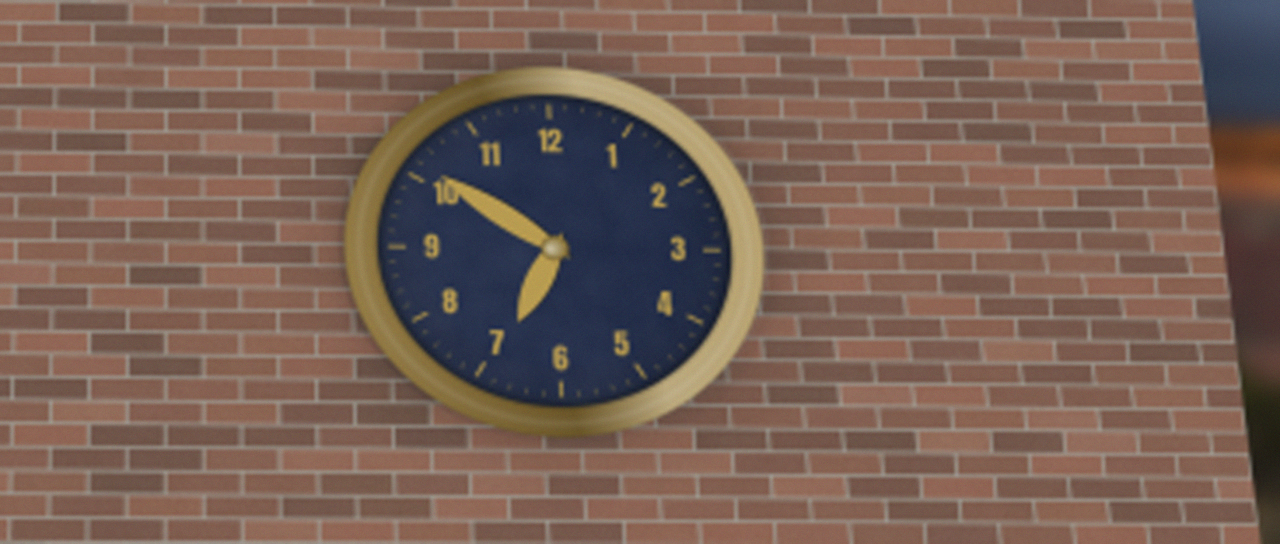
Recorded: 6:51
